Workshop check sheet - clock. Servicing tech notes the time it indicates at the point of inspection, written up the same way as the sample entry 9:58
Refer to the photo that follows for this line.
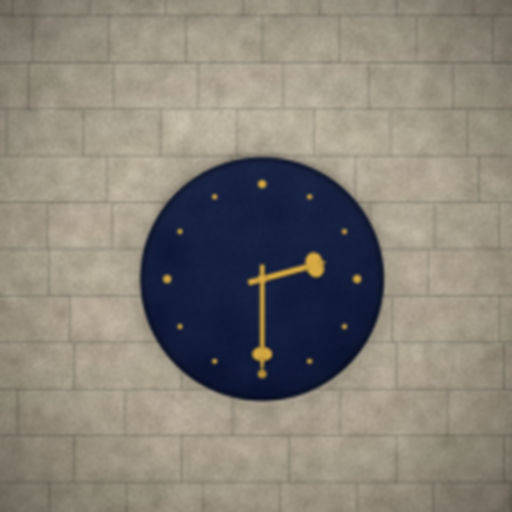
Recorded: 2:30
